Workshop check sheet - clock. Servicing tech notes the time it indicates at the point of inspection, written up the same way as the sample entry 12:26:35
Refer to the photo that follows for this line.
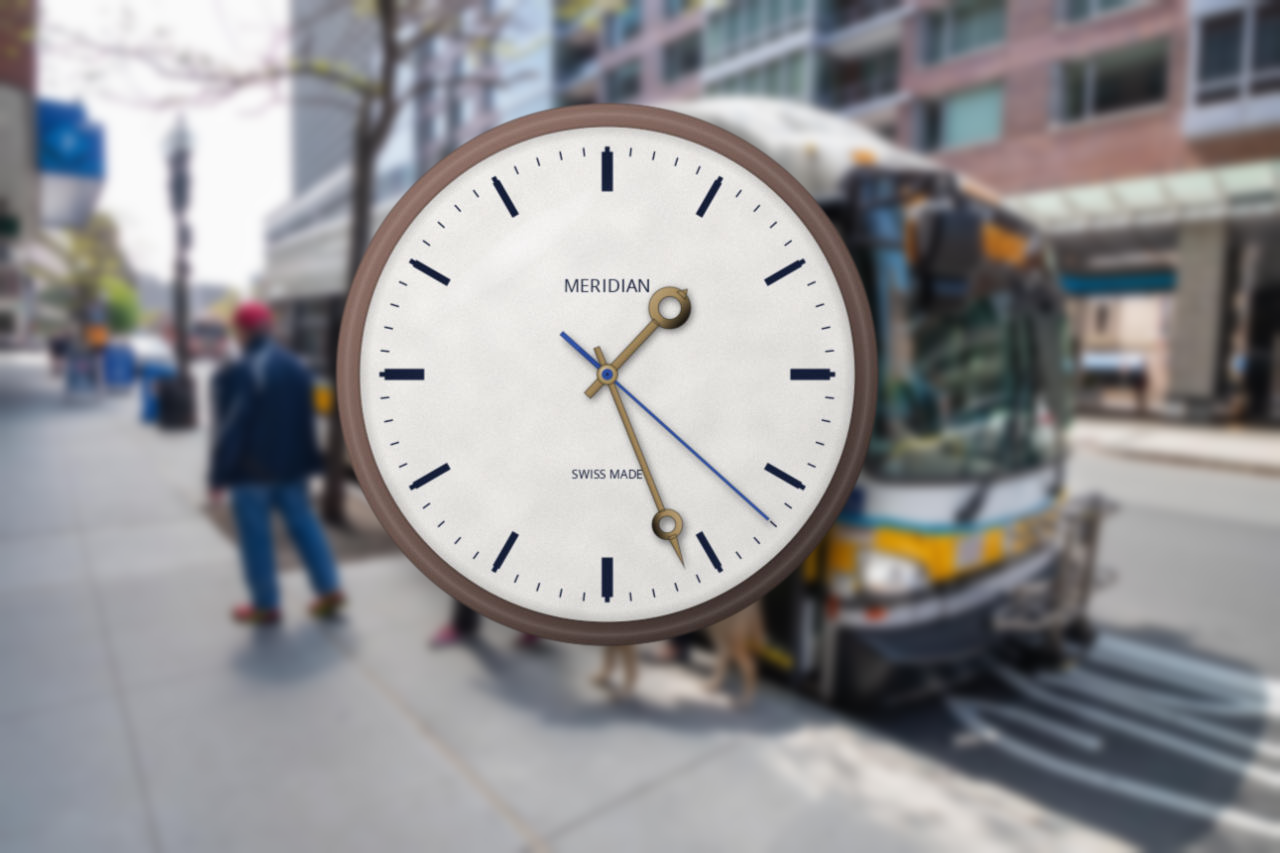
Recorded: 1:26:22
